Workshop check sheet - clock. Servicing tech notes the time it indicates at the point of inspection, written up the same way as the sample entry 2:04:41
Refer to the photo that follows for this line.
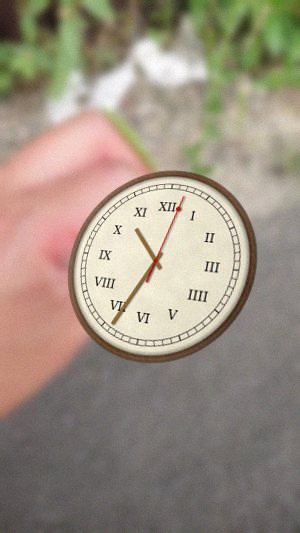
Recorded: 10:34:02
